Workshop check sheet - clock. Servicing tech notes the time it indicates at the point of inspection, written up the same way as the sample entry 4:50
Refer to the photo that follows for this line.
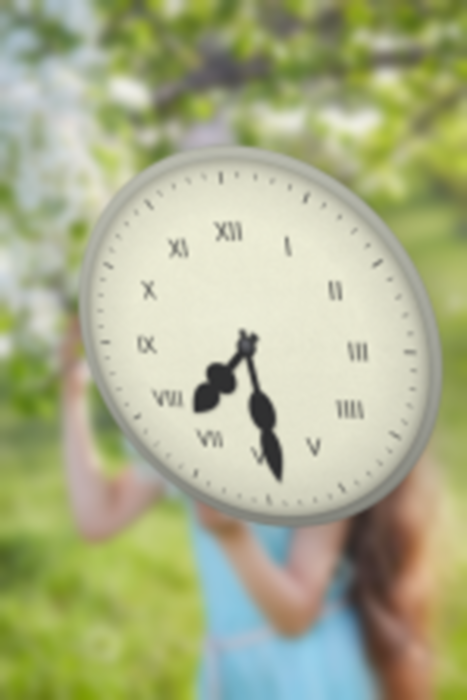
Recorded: 7:29
